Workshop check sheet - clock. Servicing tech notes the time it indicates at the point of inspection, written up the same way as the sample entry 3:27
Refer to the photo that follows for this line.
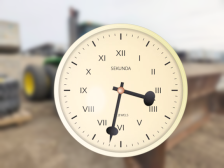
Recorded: 3:32
